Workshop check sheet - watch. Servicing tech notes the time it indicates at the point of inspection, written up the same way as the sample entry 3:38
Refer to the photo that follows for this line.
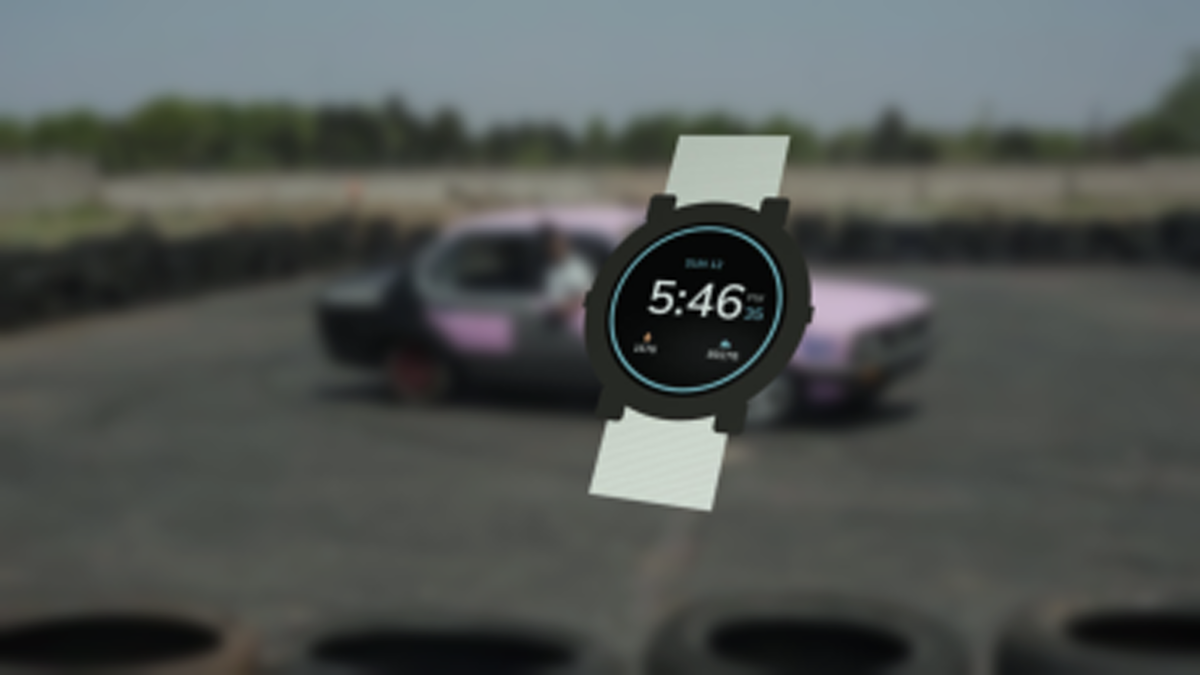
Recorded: 5:46
